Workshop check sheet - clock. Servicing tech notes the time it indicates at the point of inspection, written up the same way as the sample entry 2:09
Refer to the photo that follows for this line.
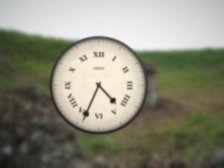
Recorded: 4:34
